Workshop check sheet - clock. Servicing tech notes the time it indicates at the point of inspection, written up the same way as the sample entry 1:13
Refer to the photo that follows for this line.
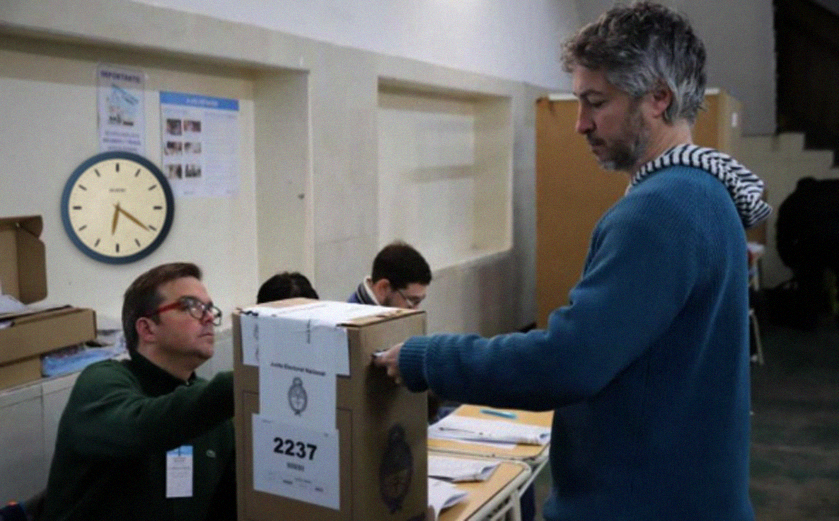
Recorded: 6:21
